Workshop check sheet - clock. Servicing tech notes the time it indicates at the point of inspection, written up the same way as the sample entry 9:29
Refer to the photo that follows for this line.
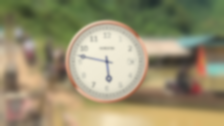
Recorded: 5:47
